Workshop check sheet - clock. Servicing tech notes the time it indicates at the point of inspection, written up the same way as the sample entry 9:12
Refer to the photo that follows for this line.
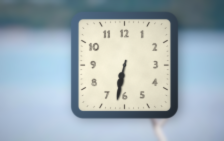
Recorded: 6:32
